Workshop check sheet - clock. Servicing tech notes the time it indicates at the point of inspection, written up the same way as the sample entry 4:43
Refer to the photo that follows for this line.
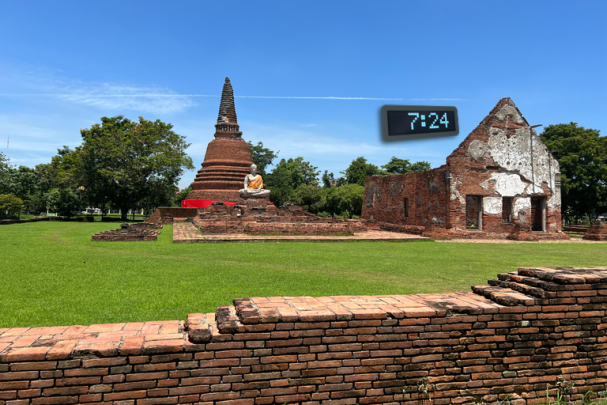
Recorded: 7:24
